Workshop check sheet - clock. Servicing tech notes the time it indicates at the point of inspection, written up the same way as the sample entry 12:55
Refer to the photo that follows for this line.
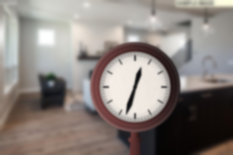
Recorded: 12:33
